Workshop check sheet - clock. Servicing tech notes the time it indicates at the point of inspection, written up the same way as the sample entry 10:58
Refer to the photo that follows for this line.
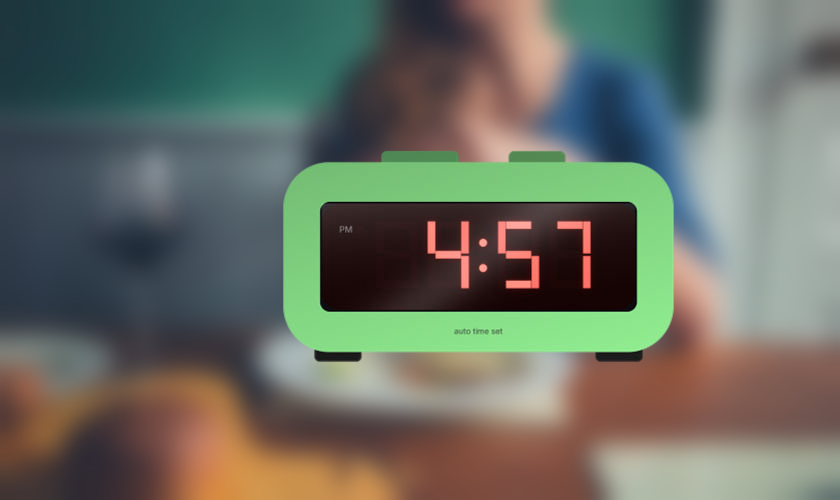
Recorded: 4:57
